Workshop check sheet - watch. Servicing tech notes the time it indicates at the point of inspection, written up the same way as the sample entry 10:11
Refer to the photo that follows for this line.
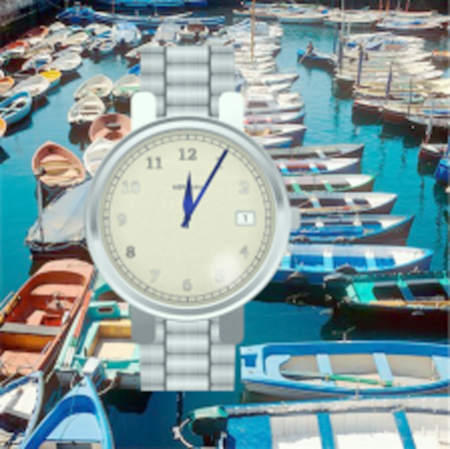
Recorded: 12:05
